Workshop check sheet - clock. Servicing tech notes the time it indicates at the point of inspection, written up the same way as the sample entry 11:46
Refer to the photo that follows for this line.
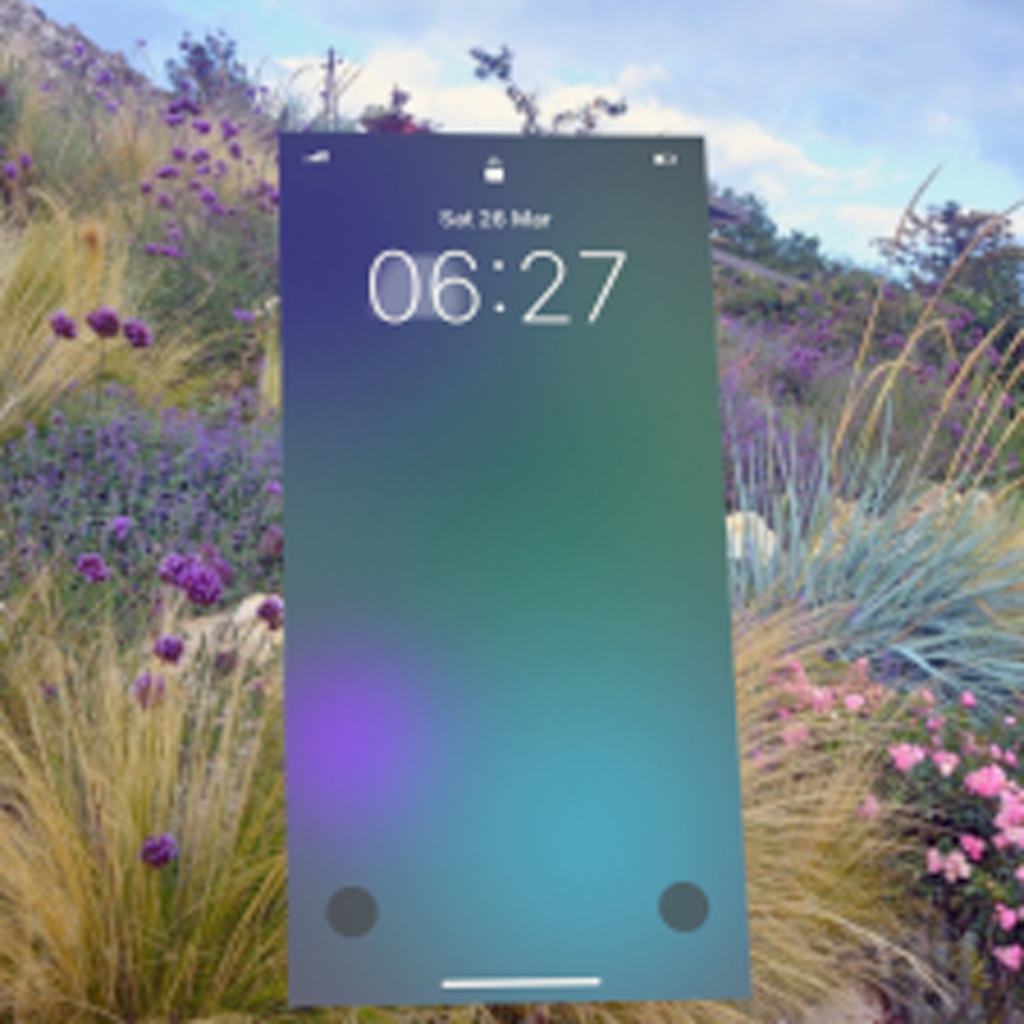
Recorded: 6:27
